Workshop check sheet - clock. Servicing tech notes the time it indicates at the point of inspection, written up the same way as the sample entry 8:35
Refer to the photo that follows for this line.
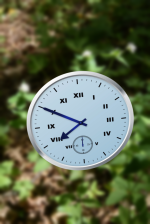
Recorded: 7:50
